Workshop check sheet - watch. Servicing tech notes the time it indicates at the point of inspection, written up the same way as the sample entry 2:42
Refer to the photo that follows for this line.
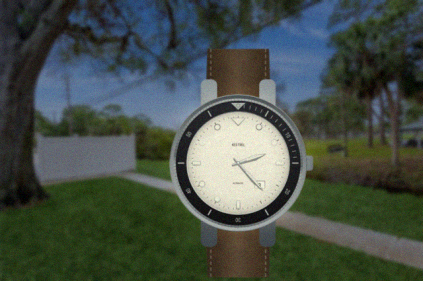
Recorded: 2:23
